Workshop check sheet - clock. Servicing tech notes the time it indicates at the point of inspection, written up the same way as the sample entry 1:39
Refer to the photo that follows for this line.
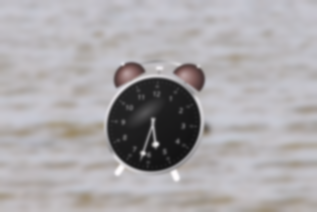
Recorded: 5:32
